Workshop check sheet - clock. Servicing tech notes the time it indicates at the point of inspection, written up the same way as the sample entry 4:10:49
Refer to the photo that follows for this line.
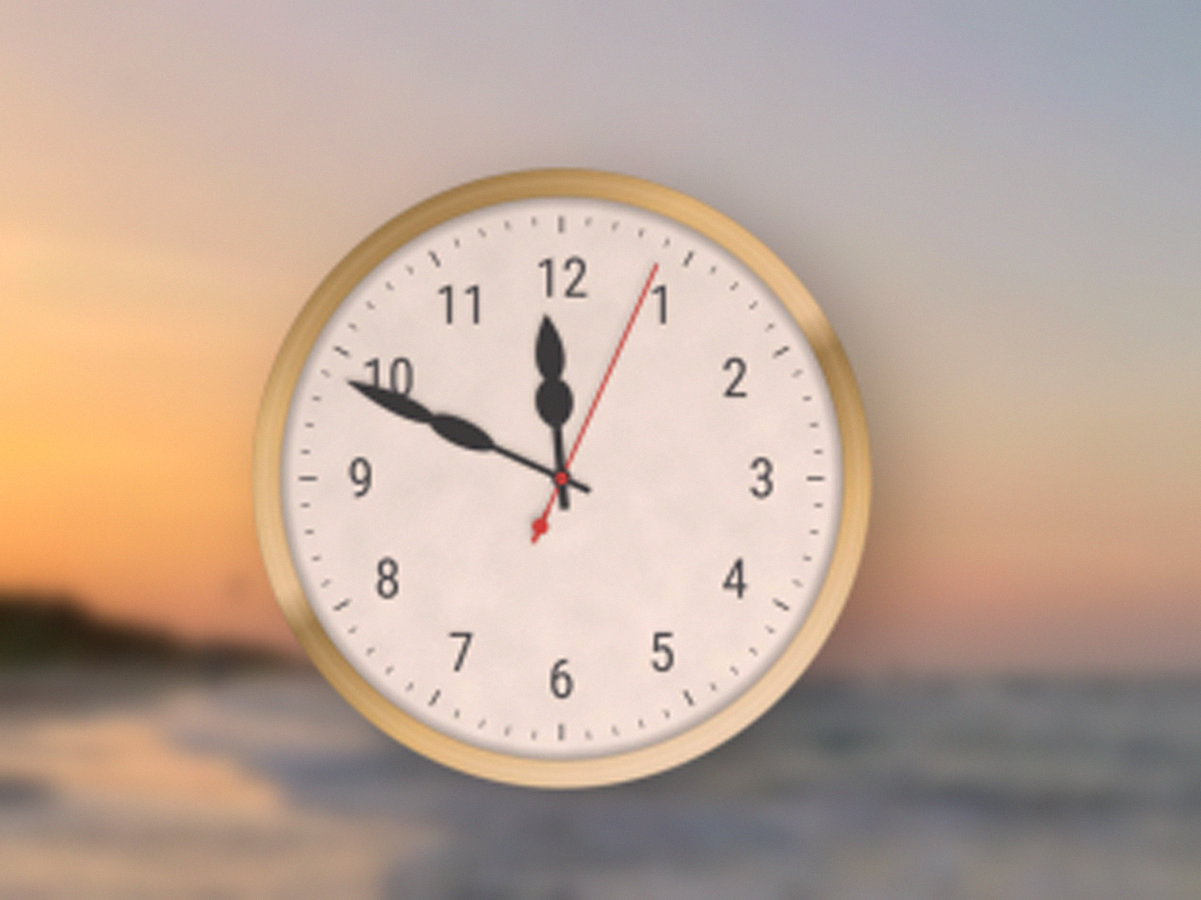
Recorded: 11:49:04
